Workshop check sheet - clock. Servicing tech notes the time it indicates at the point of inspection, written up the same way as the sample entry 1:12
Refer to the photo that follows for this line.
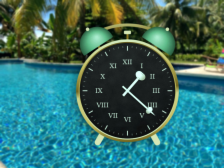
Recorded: 1:22
